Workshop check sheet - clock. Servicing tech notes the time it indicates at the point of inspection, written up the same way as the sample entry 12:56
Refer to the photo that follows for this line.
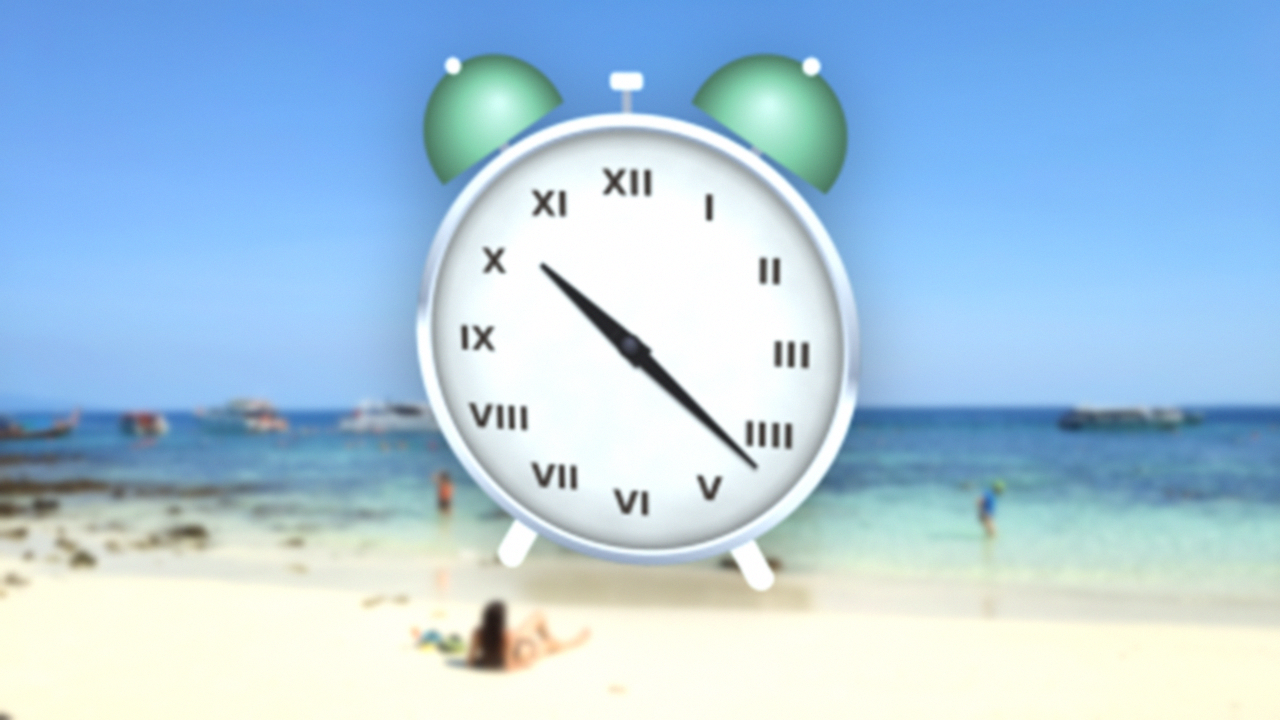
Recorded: 10:22
